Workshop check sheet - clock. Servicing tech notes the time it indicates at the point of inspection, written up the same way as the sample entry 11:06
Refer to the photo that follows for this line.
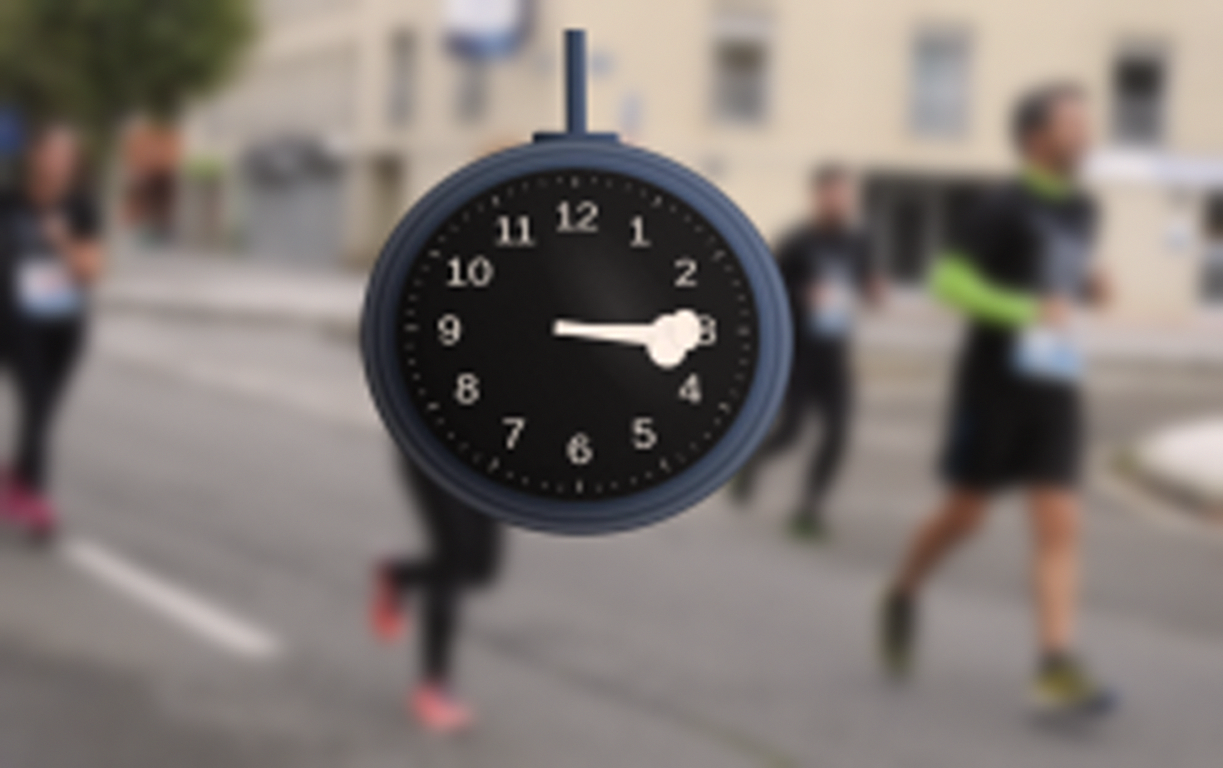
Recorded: 3:15
